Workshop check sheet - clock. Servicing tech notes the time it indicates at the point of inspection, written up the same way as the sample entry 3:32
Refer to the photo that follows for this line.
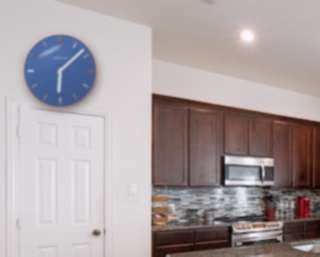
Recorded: 6:08
